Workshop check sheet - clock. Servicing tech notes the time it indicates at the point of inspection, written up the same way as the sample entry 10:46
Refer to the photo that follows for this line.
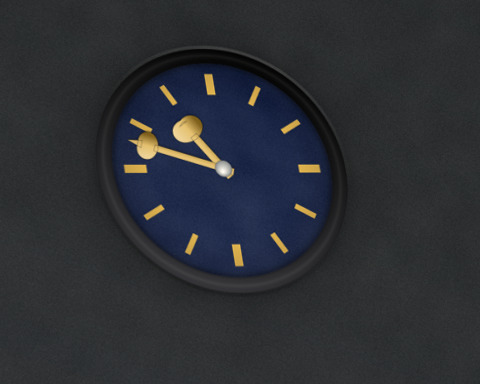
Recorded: 10:48
